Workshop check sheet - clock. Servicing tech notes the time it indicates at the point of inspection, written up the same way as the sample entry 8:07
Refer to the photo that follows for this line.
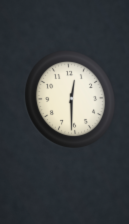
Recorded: 12:31
